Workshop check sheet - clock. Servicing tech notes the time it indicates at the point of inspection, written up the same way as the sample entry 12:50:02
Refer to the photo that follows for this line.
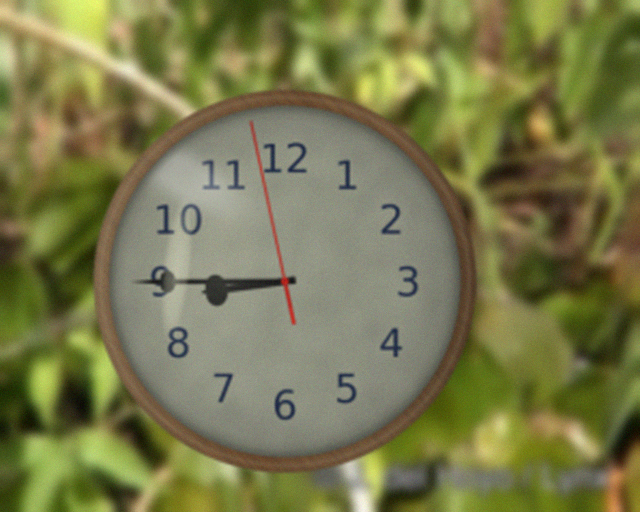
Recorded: 8:44:58
